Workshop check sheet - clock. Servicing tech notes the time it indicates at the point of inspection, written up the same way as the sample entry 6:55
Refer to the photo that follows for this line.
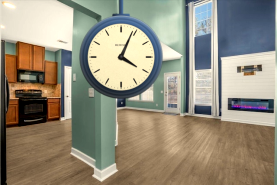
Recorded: 4:04
